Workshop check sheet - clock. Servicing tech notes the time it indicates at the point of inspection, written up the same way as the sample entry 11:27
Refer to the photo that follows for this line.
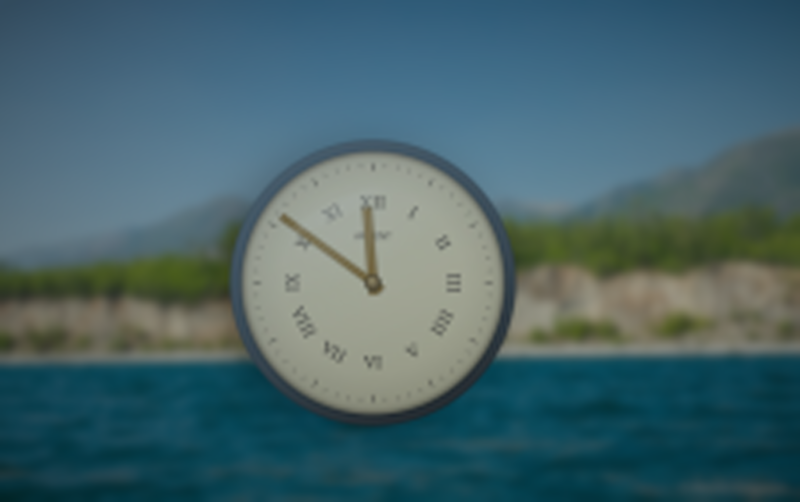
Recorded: 11:51
